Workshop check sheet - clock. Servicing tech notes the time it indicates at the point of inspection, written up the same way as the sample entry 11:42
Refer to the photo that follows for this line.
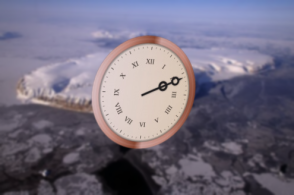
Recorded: 2:11
